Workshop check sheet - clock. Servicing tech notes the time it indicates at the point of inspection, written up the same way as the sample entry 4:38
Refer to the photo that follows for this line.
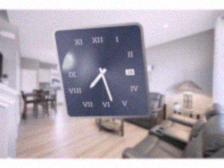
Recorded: 7:28
